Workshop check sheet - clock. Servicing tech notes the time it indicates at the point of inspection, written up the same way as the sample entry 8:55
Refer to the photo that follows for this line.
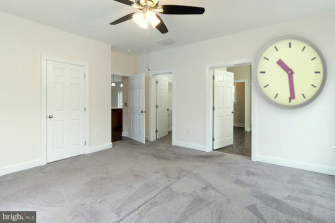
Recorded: 10:29
